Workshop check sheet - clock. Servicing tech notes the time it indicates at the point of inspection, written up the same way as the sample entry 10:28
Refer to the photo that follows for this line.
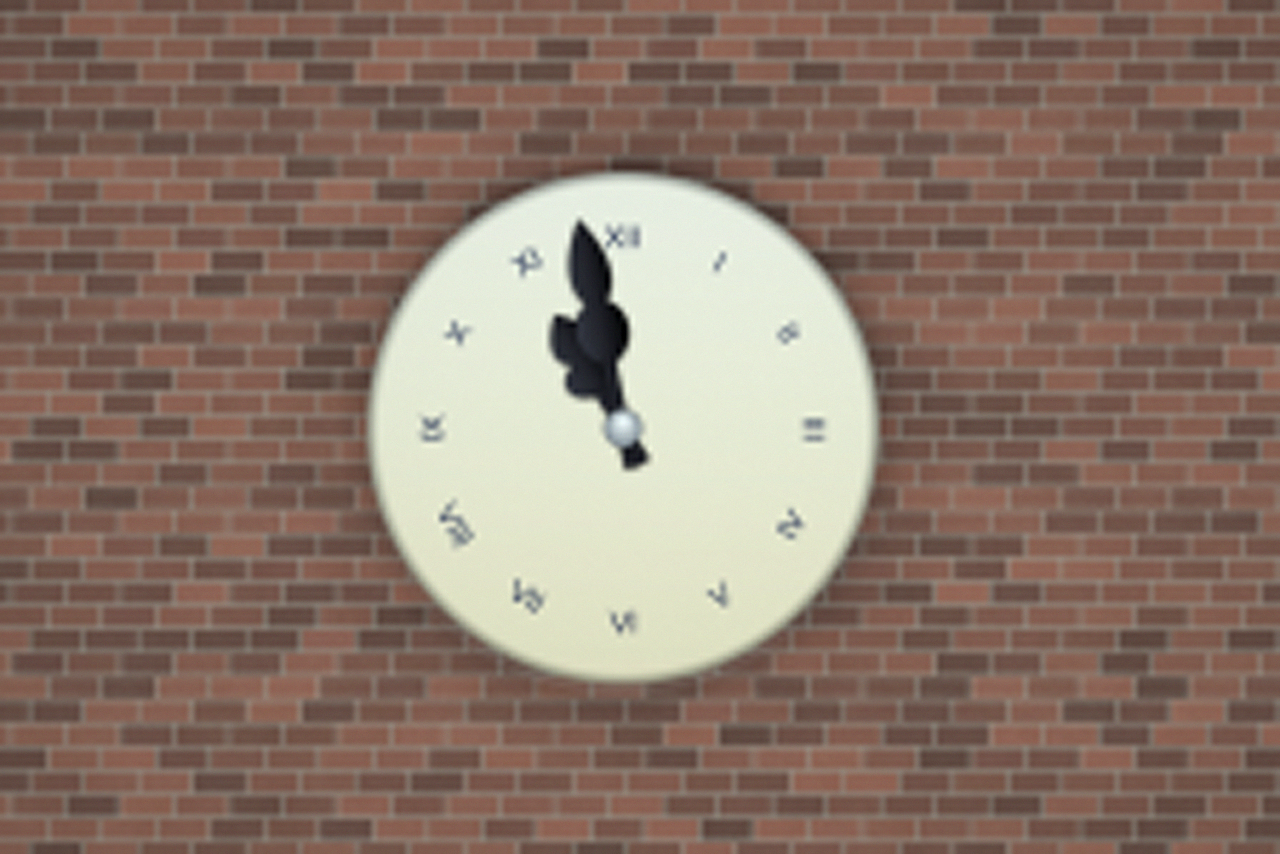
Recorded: 10:58
